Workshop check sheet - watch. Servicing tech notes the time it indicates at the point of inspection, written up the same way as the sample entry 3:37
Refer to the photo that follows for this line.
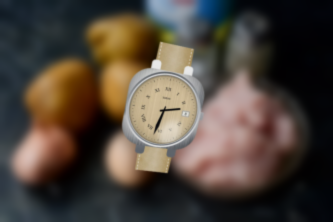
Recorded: 2:32
